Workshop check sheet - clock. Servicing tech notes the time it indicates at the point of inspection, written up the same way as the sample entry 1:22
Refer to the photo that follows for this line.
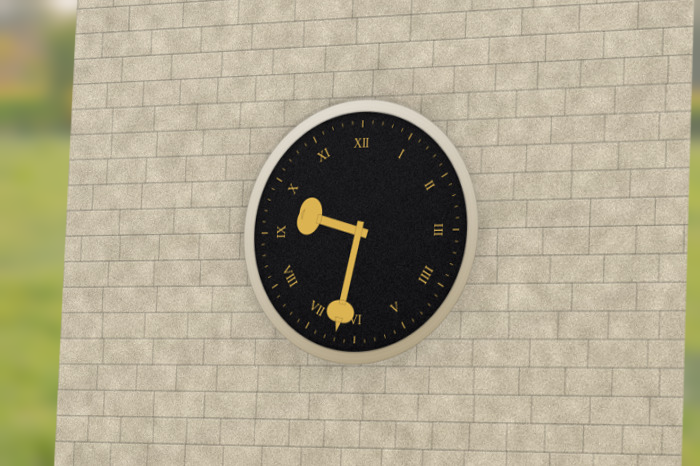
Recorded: 9:32
